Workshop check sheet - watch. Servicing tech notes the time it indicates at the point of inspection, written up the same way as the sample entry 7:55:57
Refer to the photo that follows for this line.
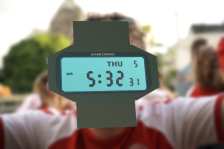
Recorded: 5:32:31
